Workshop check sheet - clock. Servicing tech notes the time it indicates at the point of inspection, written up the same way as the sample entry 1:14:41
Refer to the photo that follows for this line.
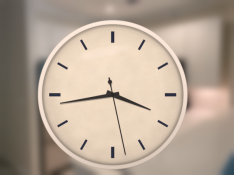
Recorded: 3:43:28
